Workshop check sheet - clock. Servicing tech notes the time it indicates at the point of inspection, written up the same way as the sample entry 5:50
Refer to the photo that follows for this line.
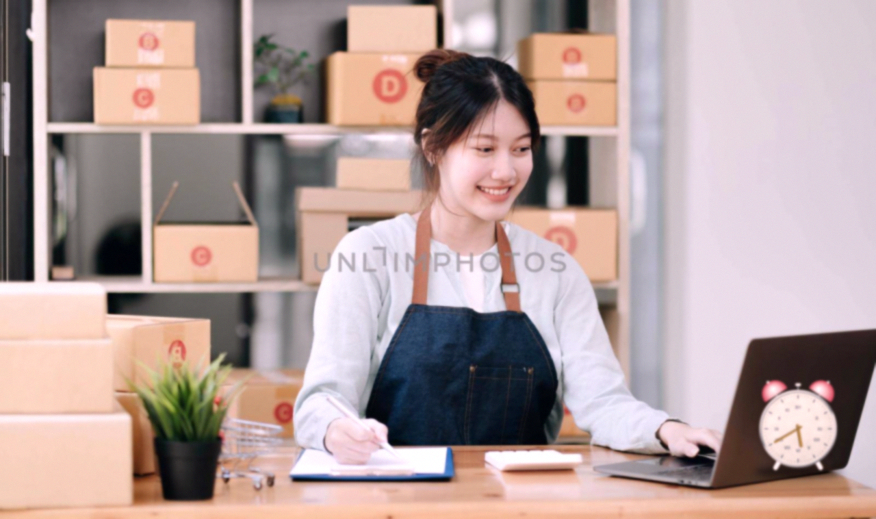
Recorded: 5:40
